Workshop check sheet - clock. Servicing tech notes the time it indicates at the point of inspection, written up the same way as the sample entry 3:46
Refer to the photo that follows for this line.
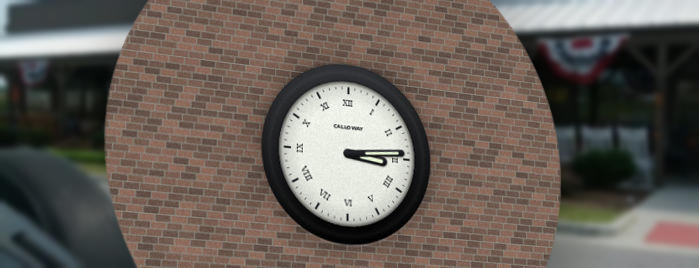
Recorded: 3:14
